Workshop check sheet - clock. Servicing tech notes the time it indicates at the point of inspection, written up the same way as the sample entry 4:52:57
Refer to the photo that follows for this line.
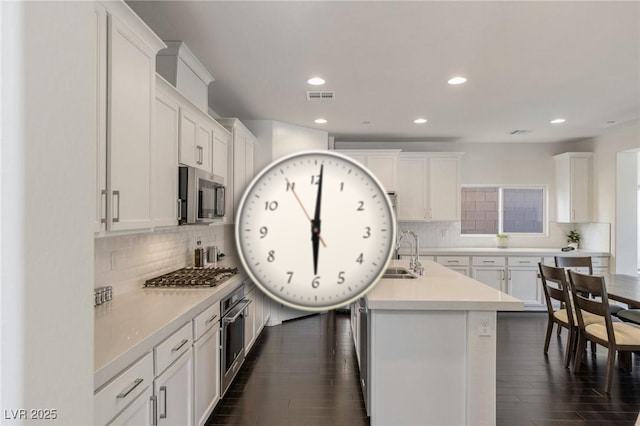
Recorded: 6:00:55
